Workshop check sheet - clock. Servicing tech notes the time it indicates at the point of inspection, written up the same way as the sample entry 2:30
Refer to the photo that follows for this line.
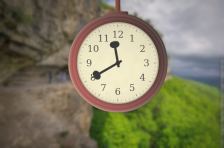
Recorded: 11:40
